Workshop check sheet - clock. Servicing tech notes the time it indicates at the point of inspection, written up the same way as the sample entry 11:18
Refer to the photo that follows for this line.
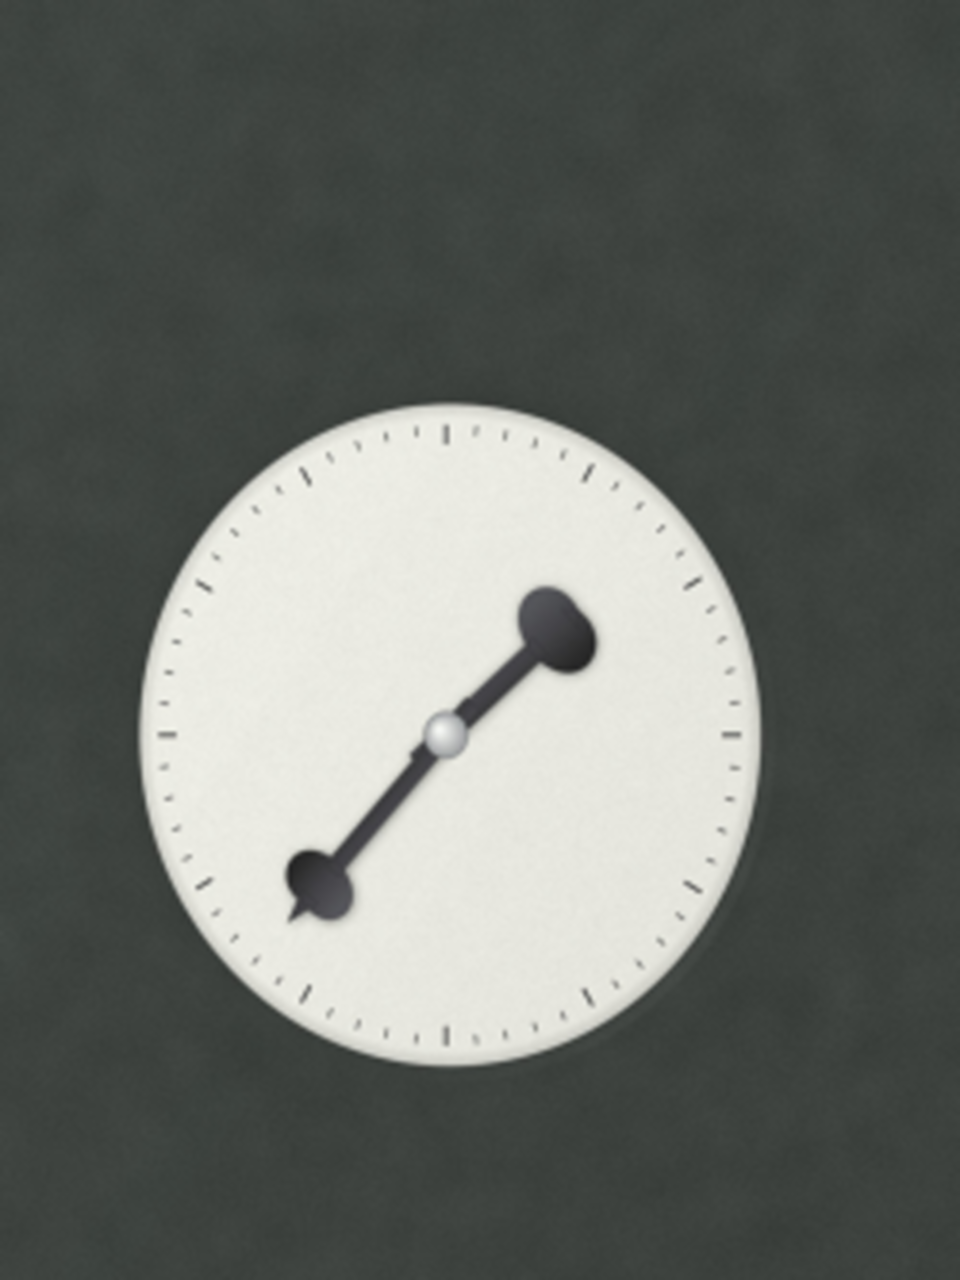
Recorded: 1:37
